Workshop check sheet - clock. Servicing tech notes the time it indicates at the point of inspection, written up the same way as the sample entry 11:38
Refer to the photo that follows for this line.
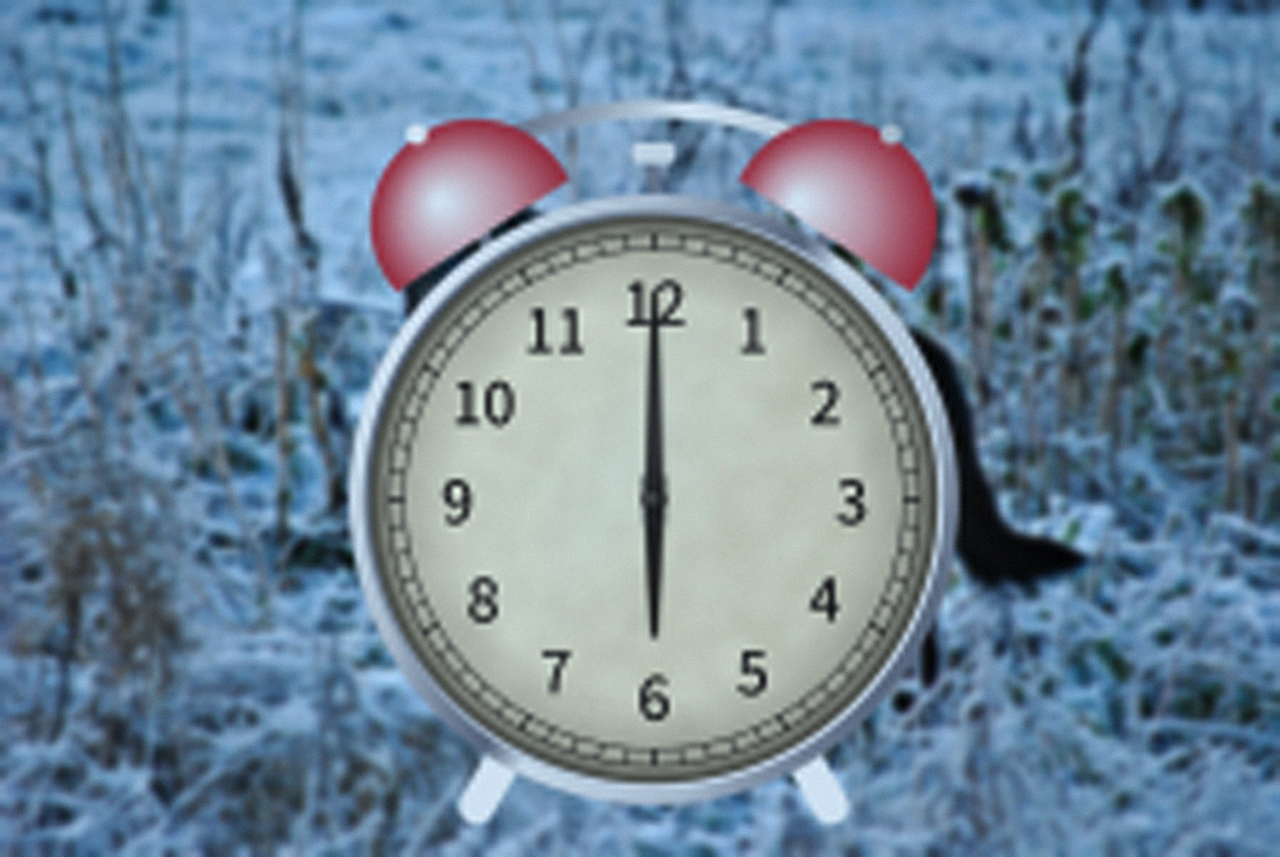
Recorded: 6:00
